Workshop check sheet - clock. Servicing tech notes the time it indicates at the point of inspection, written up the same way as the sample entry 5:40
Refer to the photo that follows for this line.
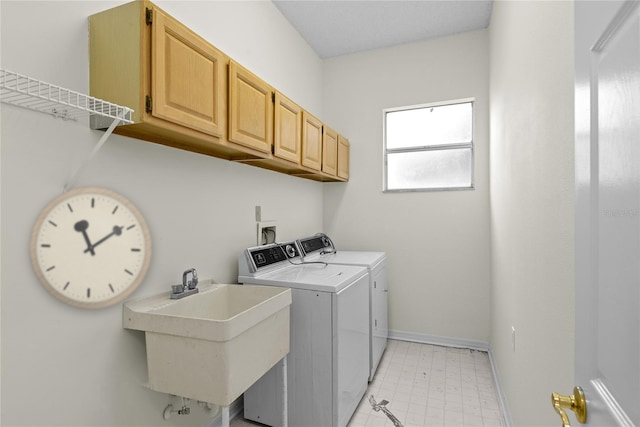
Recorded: 11:09
